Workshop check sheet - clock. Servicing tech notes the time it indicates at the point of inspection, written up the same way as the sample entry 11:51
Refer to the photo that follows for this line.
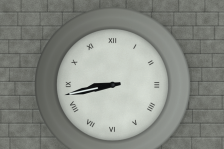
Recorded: 8:43
